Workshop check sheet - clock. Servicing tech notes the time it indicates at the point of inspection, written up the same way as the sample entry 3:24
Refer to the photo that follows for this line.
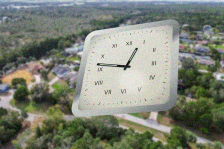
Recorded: 12:47
